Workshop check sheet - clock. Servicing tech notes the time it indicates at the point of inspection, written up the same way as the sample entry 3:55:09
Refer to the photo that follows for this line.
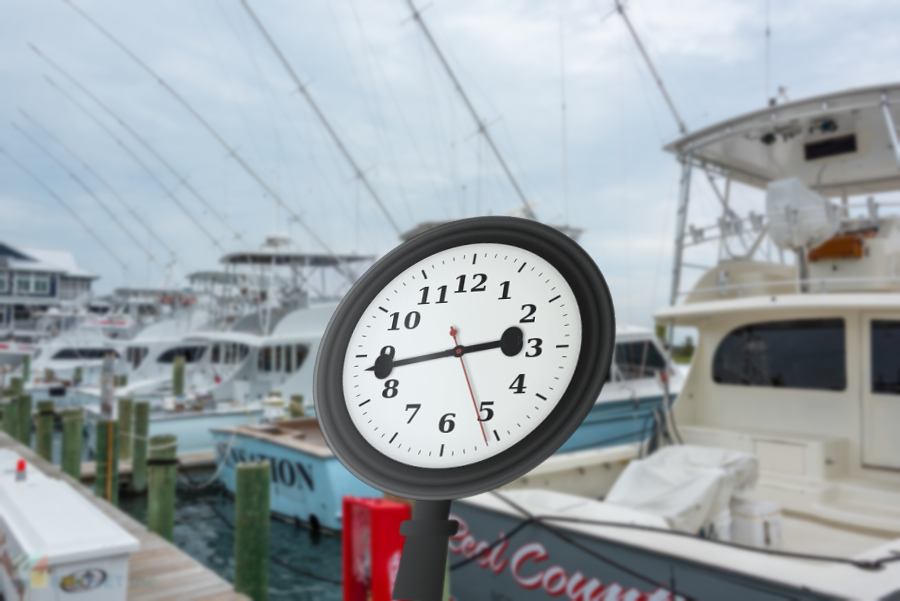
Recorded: 2:43:26
